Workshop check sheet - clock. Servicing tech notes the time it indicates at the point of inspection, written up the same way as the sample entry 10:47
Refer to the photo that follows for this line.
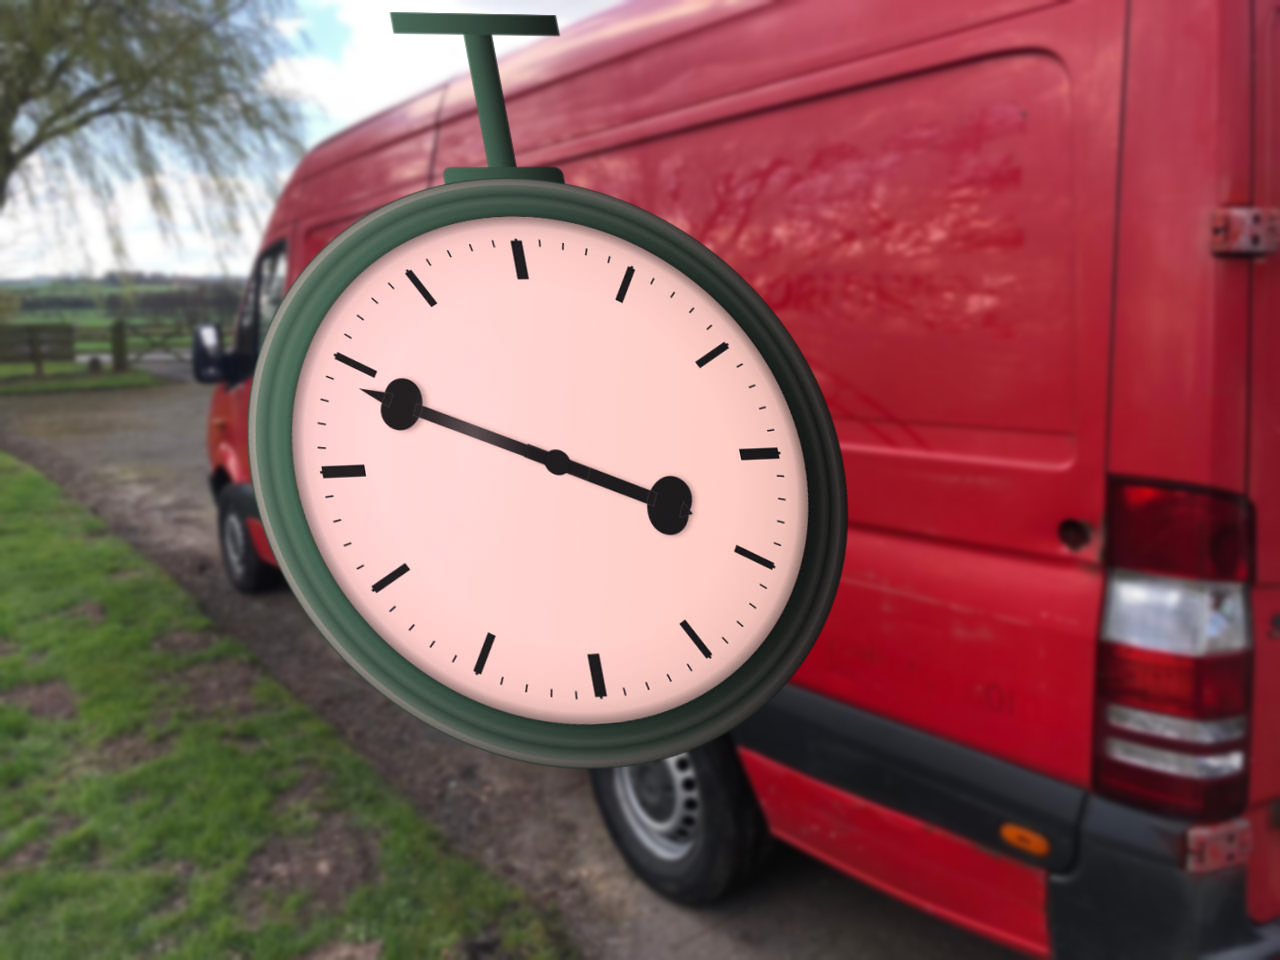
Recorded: 3:49
